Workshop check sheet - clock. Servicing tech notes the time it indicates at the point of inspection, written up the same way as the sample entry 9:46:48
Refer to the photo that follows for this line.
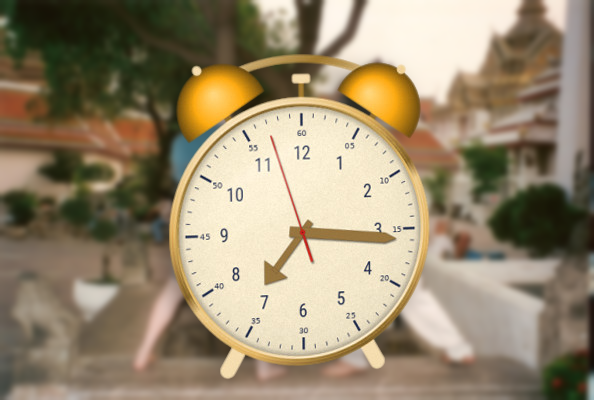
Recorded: 7:15:57
